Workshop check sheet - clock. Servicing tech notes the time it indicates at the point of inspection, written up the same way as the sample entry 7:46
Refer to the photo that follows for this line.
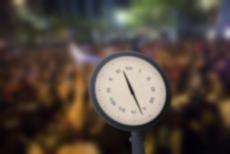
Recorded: 11:27
